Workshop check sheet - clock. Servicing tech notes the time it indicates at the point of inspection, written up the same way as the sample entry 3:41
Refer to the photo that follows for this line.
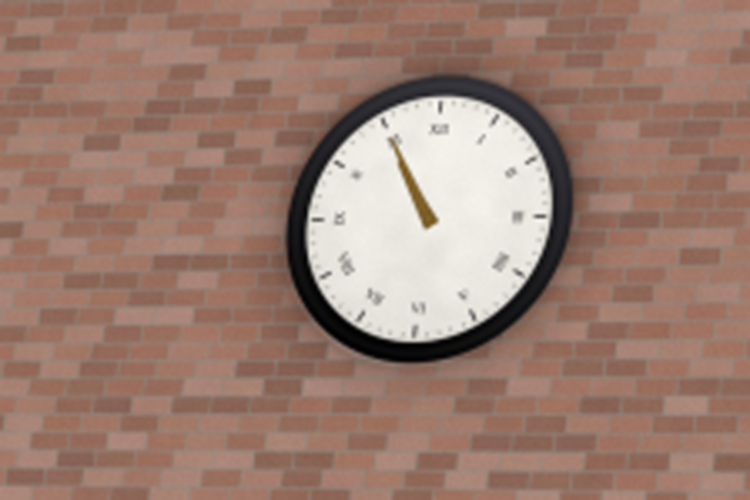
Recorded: 10:55
